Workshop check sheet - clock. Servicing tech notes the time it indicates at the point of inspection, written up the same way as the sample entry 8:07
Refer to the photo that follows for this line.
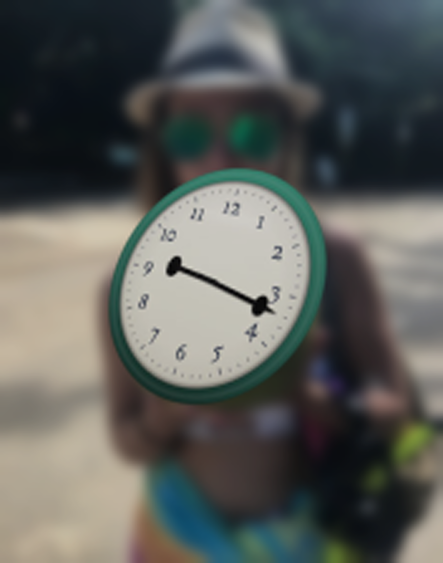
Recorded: 9:17
